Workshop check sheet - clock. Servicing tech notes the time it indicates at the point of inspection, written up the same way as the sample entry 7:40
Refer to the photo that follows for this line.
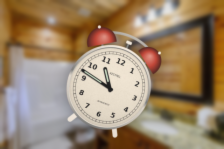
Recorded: 10:47
